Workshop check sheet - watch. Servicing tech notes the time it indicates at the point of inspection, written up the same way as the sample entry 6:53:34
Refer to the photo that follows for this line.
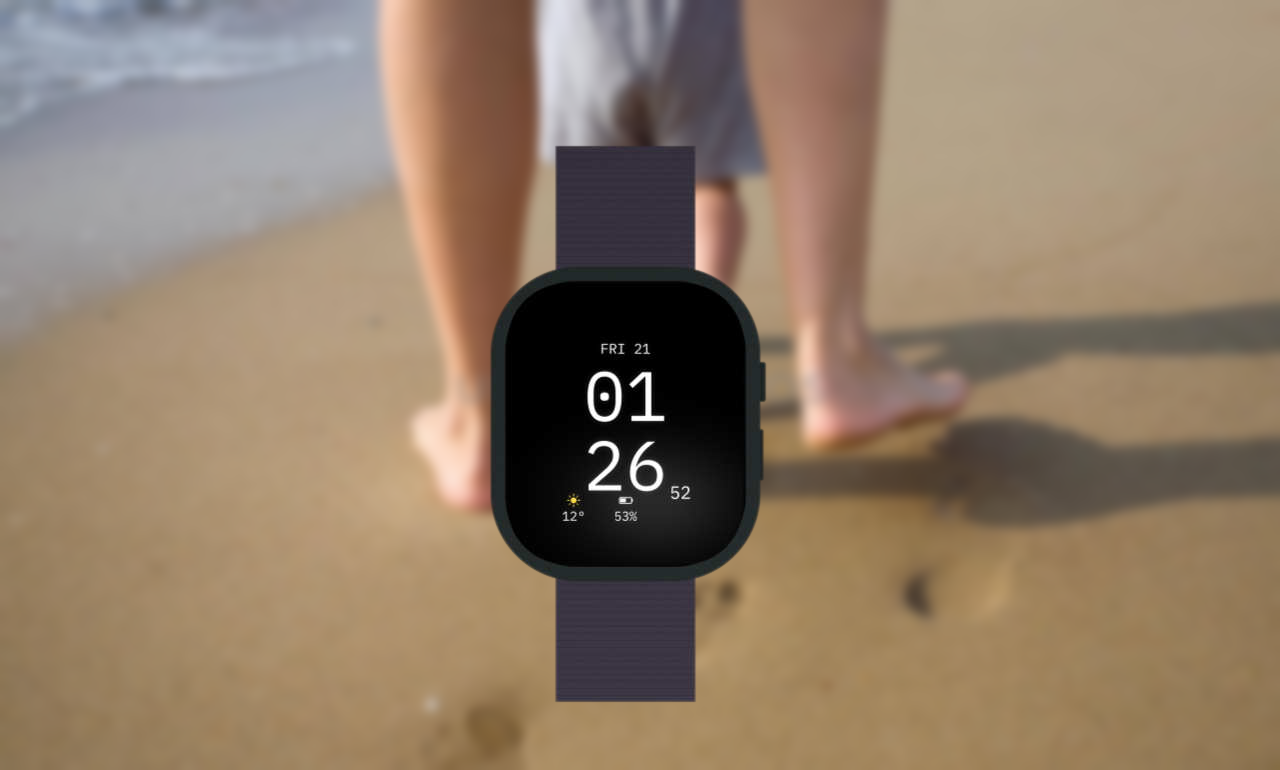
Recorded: 1:26:52
